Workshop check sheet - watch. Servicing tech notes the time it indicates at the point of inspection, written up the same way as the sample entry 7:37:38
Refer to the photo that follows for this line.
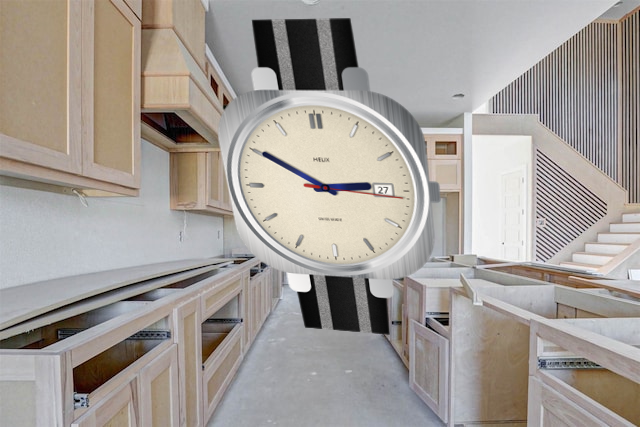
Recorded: 2:50:16
